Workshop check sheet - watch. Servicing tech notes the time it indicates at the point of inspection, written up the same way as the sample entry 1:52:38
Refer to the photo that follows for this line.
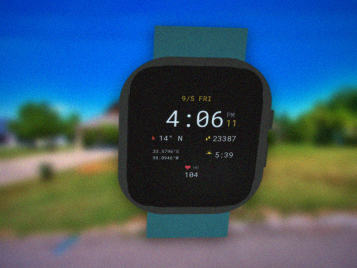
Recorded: 4:06:11
